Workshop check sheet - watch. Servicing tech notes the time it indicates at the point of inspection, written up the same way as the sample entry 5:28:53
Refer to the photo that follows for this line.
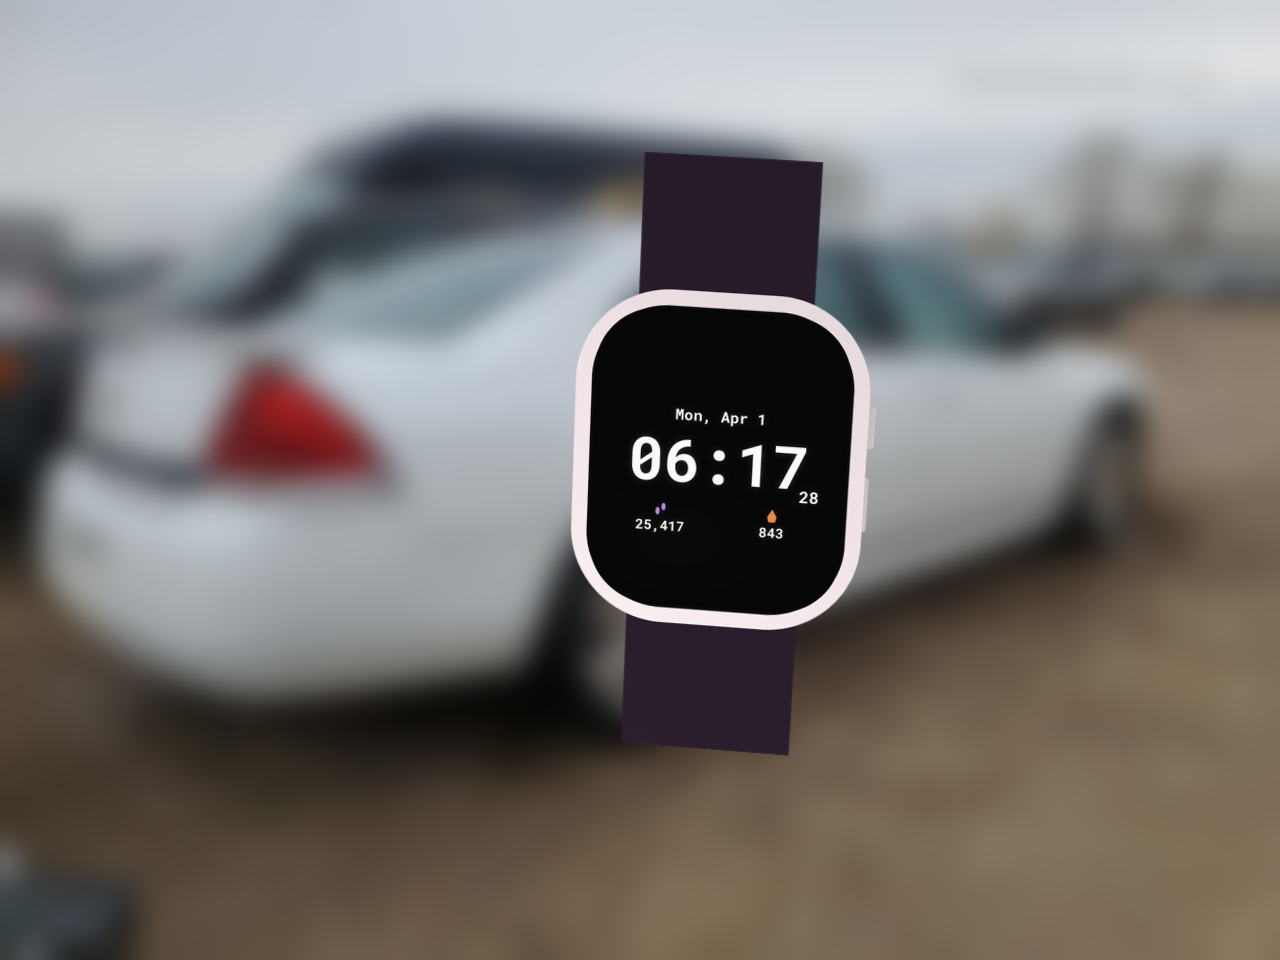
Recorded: 6:17:28
